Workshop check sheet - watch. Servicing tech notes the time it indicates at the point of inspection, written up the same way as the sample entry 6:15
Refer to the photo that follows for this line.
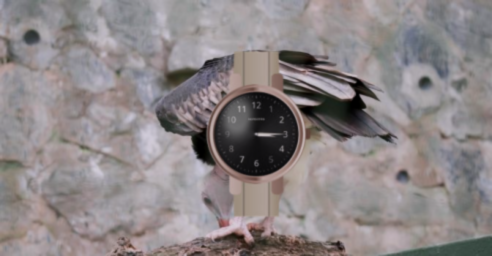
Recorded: 3:15
